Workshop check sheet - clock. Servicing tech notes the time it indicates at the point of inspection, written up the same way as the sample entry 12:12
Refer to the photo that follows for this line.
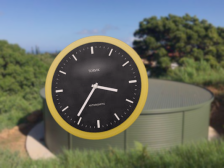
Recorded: 3:36
